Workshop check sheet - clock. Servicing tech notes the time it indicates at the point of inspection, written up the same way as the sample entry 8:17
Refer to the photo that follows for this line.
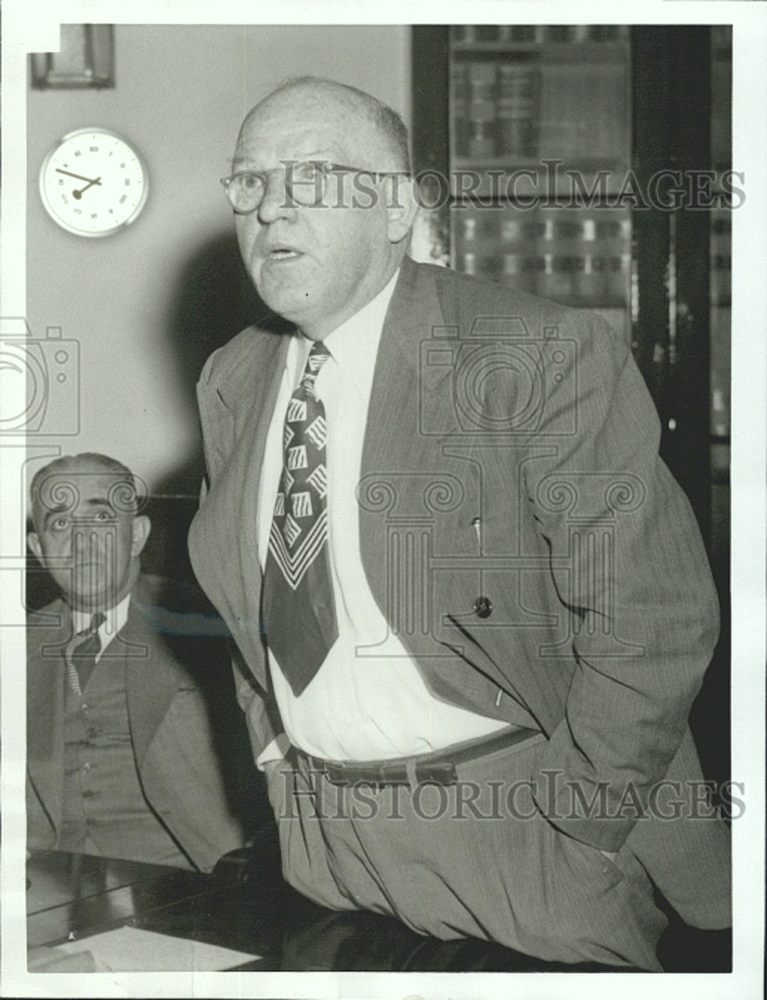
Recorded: 7:48
